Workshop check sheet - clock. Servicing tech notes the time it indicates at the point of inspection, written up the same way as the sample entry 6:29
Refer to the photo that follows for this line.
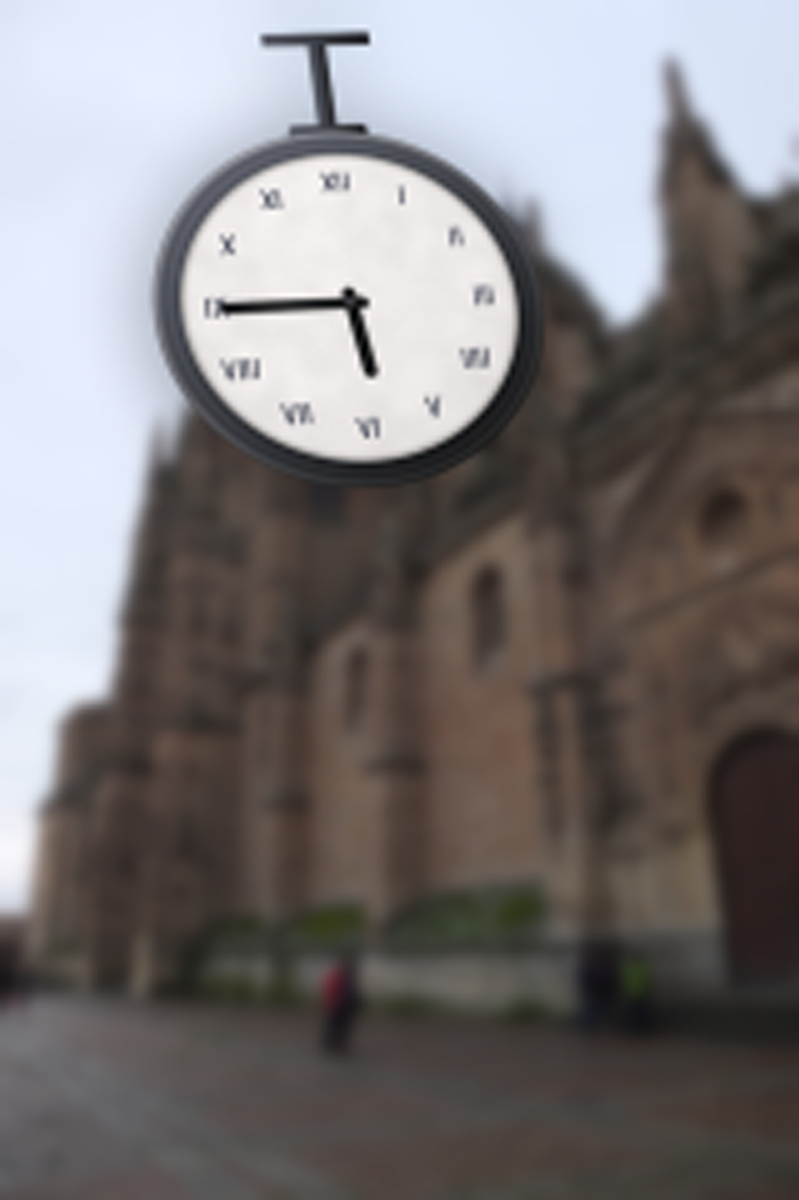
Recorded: 5:45
